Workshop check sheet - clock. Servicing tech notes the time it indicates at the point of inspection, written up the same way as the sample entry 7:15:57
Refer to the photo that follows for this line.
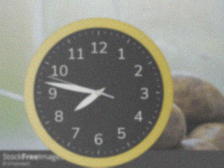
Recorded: 7:46:48
